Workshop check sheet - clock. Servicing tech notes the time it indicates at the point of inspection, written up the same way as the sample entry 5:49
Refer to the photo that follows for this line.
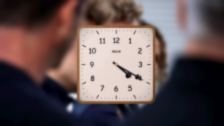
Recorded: 4:20
